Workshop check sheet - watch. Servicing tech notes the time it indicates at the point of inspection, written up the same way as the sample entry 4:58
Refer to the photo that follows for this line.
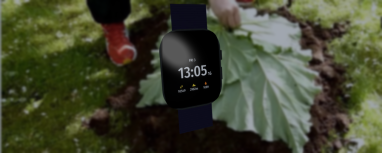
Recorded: 13:05
